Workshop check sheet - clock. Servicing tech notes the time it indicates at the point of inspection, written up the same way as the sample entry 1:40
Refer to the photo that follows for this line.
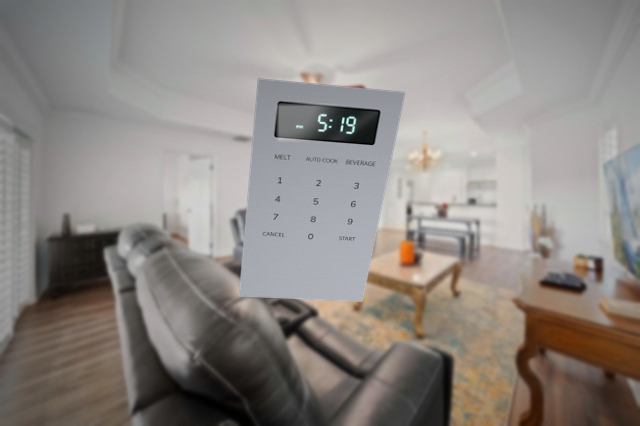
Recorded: 5:19
